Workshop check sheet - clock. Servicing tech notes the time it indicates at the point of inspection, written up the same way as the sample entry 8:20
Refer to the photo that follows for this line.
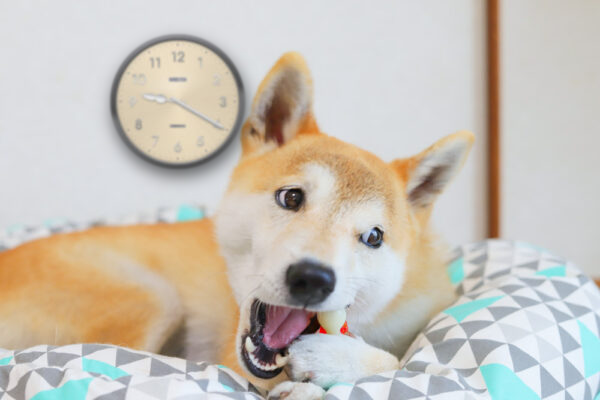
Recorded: 9:20
